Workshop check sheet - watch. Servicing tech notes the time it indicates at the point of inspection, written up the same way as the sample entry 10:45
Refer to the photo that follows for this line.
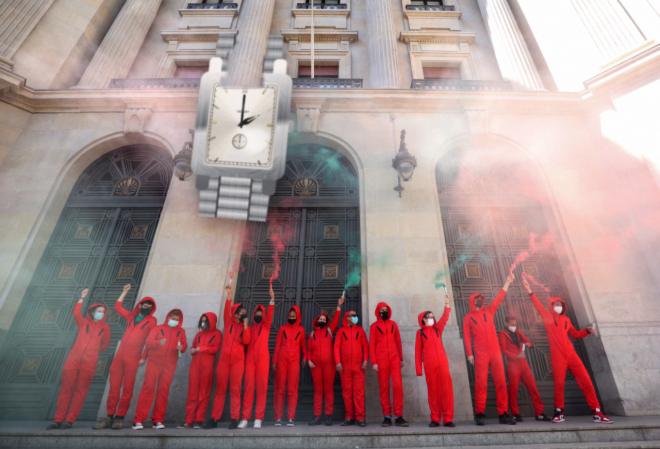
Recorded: 2:00
